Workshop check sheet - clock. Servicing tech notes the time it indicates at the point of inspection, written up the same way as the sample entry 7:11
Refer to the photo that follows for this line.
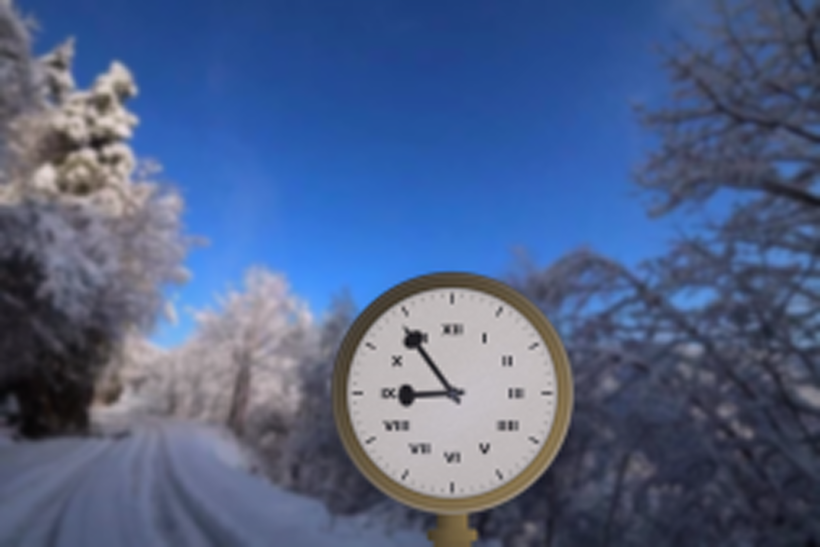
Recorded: 8:54
